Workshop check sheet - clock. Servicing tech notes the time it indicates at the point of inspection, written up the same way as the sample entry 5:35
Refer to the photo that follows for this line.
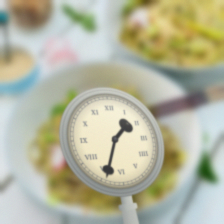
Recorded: 1:34
